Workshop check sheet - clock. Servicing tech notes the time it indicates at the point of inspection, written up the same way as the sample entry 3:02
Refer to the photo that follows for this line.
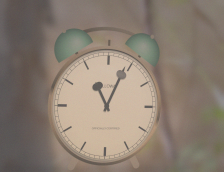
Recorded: 11:04
